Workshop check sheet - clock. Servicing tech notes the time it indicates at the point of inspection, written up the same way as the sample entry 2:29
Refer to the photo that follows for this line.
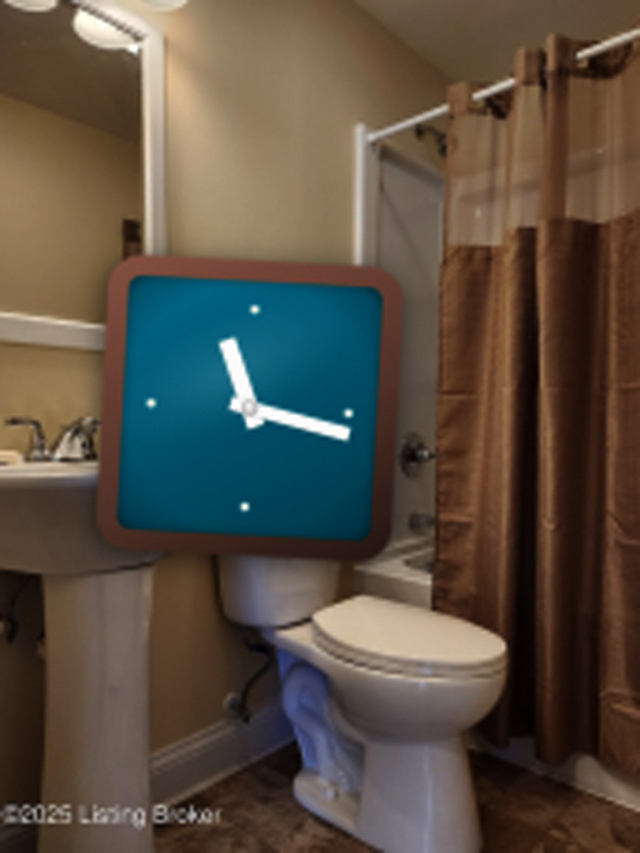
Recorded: 11:17
